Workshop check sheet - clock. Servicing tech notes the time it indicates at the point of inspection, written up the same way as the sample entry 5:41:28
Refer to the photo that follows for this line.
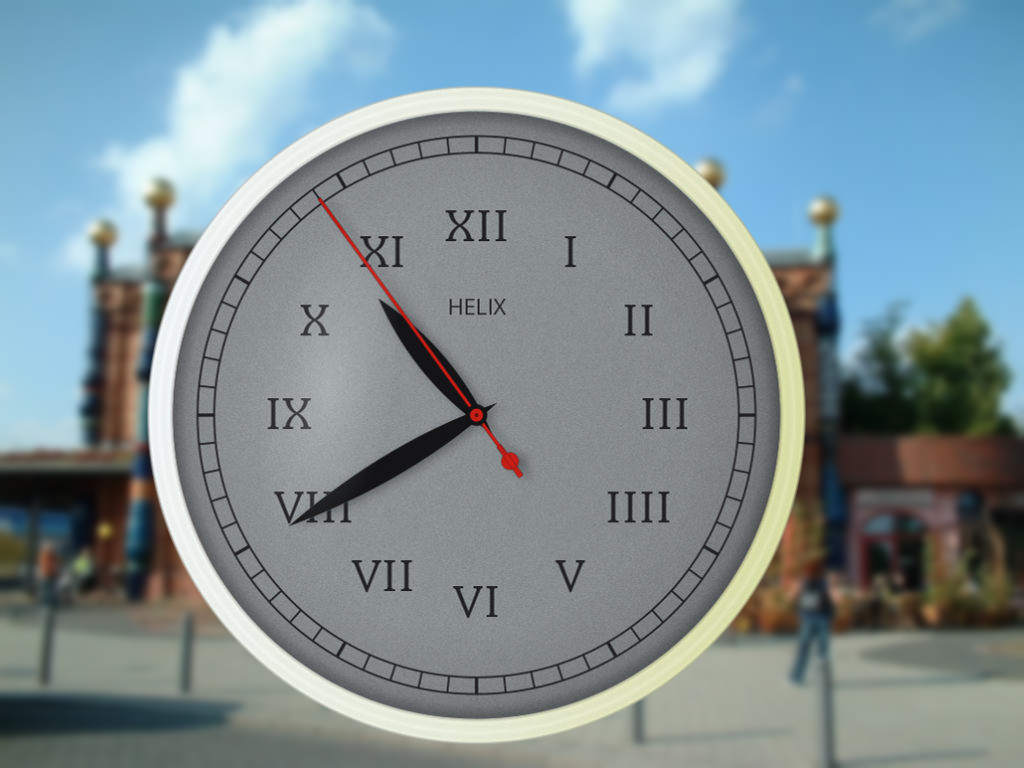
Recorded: 10:39:54
